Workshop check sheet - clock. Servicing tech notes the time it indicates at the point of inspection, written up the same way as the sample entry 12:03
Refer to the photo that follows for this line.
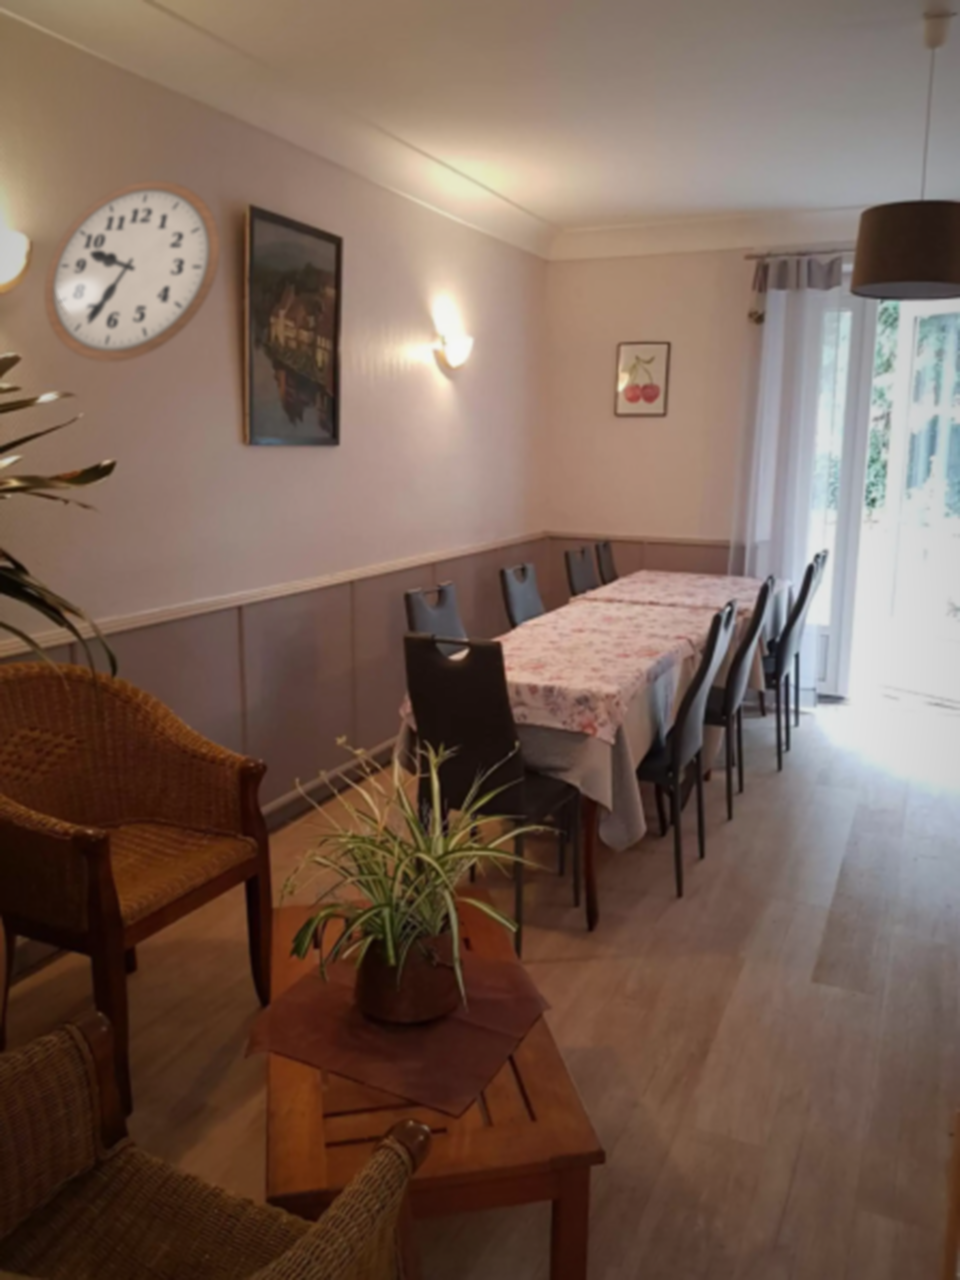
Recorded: 9:34
